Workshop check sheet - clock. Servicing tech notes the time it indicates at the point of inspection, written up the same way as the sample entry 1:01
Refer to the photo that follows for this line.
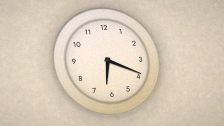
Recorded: 6:19
